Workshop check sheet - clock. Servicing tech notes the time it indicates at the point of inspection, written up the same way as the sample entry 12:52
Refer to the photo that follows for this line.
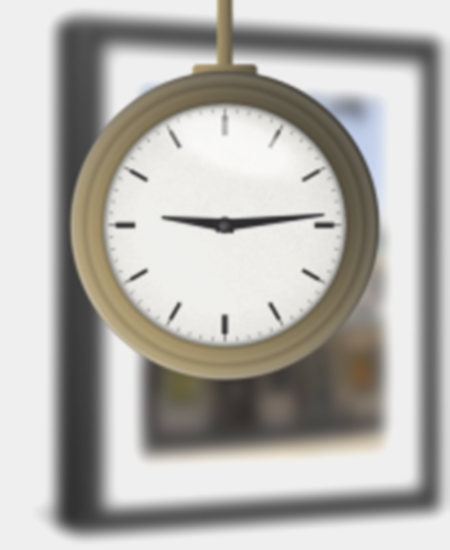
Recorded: 9:14
